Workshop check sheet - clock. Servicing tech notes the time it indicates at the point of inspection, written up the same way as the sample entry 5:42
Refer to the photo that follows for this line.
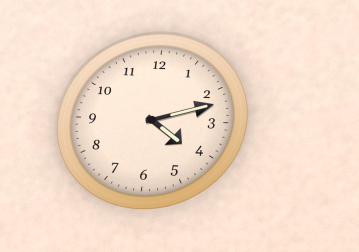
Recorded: 4:12
